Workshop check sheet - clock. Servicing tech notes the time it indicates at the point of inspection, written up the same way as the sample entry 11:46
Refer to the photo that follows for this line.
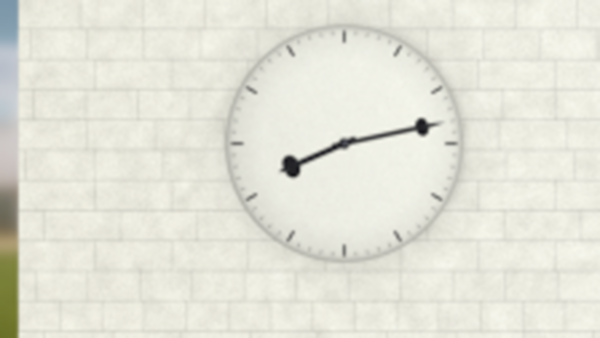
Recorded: 8:13
